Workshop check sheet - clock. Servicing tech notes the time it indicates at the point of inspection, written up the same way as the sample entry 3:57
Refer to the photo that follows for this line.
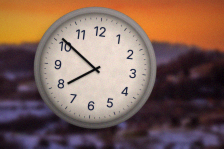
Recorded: 7:51
